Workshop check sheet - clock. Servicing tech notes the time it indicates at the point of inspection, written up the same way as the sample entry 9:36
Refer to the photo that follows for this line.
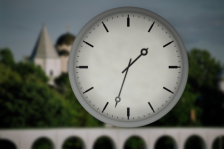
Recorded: 1:33
